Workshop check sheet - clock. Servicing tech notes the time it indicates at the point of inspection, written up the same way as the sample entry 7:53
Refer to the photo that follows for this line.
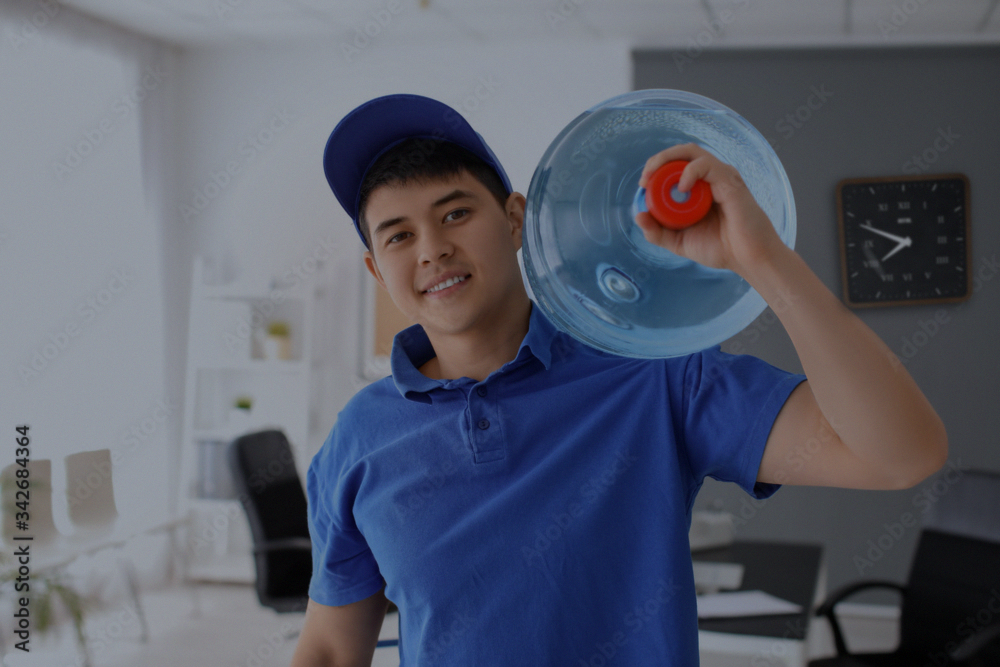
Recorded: 7:49
